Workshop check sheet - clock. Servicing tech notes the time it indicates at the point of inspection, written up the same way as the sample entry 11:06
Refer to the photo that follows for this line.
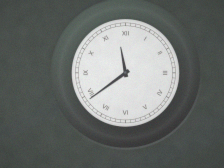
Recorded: 11:39
